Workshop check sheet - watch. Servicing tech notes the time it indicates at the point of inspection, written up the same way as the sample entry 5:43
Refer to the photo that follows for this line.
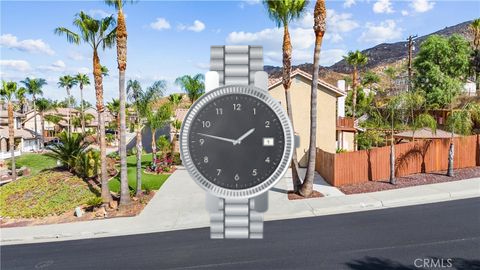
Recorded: 1:47
